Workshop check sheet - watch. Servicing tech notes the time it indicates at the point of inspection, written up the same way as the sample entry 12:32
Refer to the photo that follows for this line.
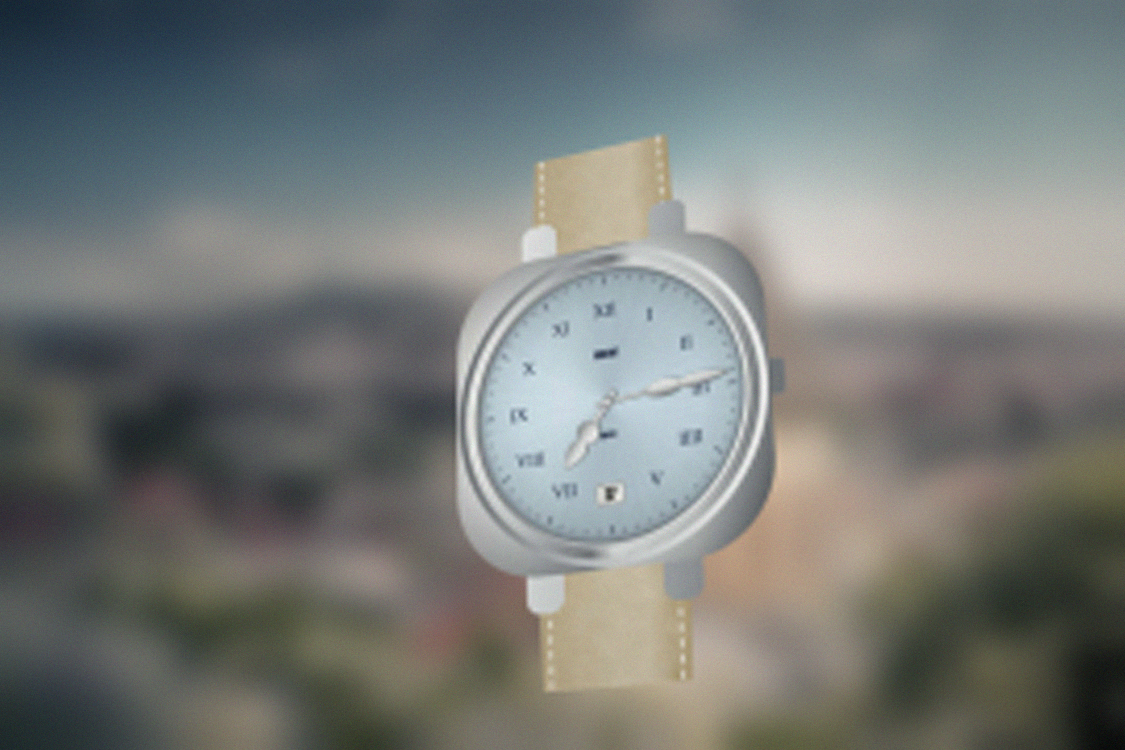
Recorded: 7:14
